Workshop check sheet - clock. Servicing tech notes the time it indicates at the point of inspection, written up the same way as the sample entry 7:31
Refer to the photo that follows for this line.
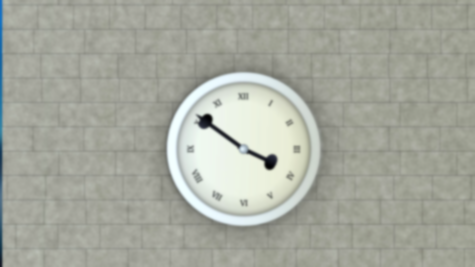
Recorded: 3:51
